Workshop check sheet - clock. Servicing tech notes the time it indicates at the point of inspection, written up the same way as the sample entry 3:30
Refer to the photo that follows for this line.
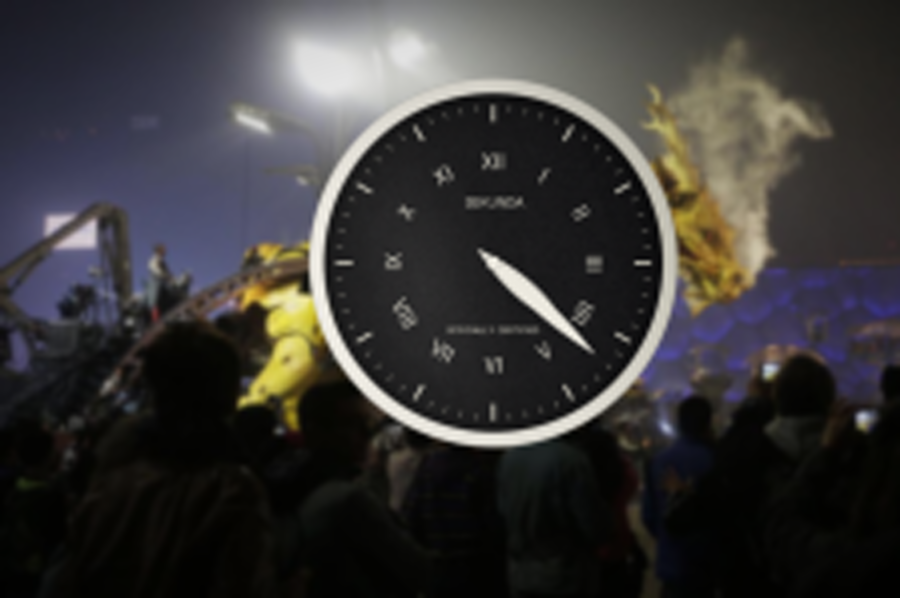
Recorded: 4:22
